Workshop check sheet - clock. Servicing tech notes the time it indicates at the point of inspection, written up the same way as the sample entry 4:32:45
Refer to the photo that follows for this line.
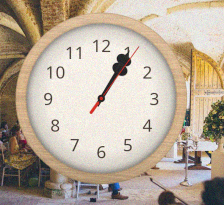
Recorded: 1:05:06
